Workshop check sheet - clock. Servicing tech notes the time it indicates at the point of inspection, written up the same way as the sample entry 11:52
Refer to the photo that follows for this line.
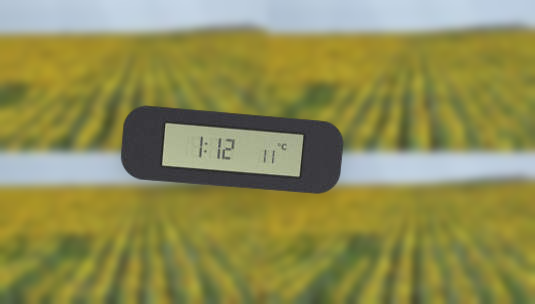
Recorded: 1:12
